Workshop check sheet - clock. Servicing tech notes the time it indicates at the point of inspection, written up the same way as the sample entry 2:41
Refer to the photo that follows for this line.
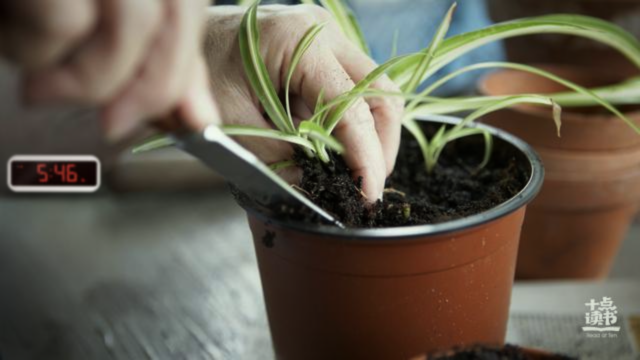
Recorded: 5:46
